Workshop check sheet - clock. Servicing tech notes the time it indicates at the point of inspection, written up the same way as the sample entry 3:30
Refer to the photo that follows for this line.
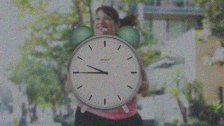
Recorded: 9:45
